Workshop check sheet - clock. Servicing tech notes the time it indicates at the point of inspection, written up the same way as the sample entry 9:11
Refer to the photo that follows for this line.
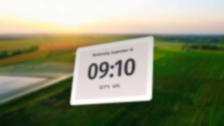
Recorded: 9:10
